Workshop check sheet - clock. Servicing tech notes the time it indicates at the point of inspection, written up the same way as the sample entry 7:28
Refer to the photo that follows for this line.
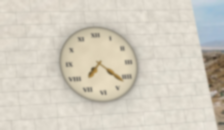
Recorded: 7:22
